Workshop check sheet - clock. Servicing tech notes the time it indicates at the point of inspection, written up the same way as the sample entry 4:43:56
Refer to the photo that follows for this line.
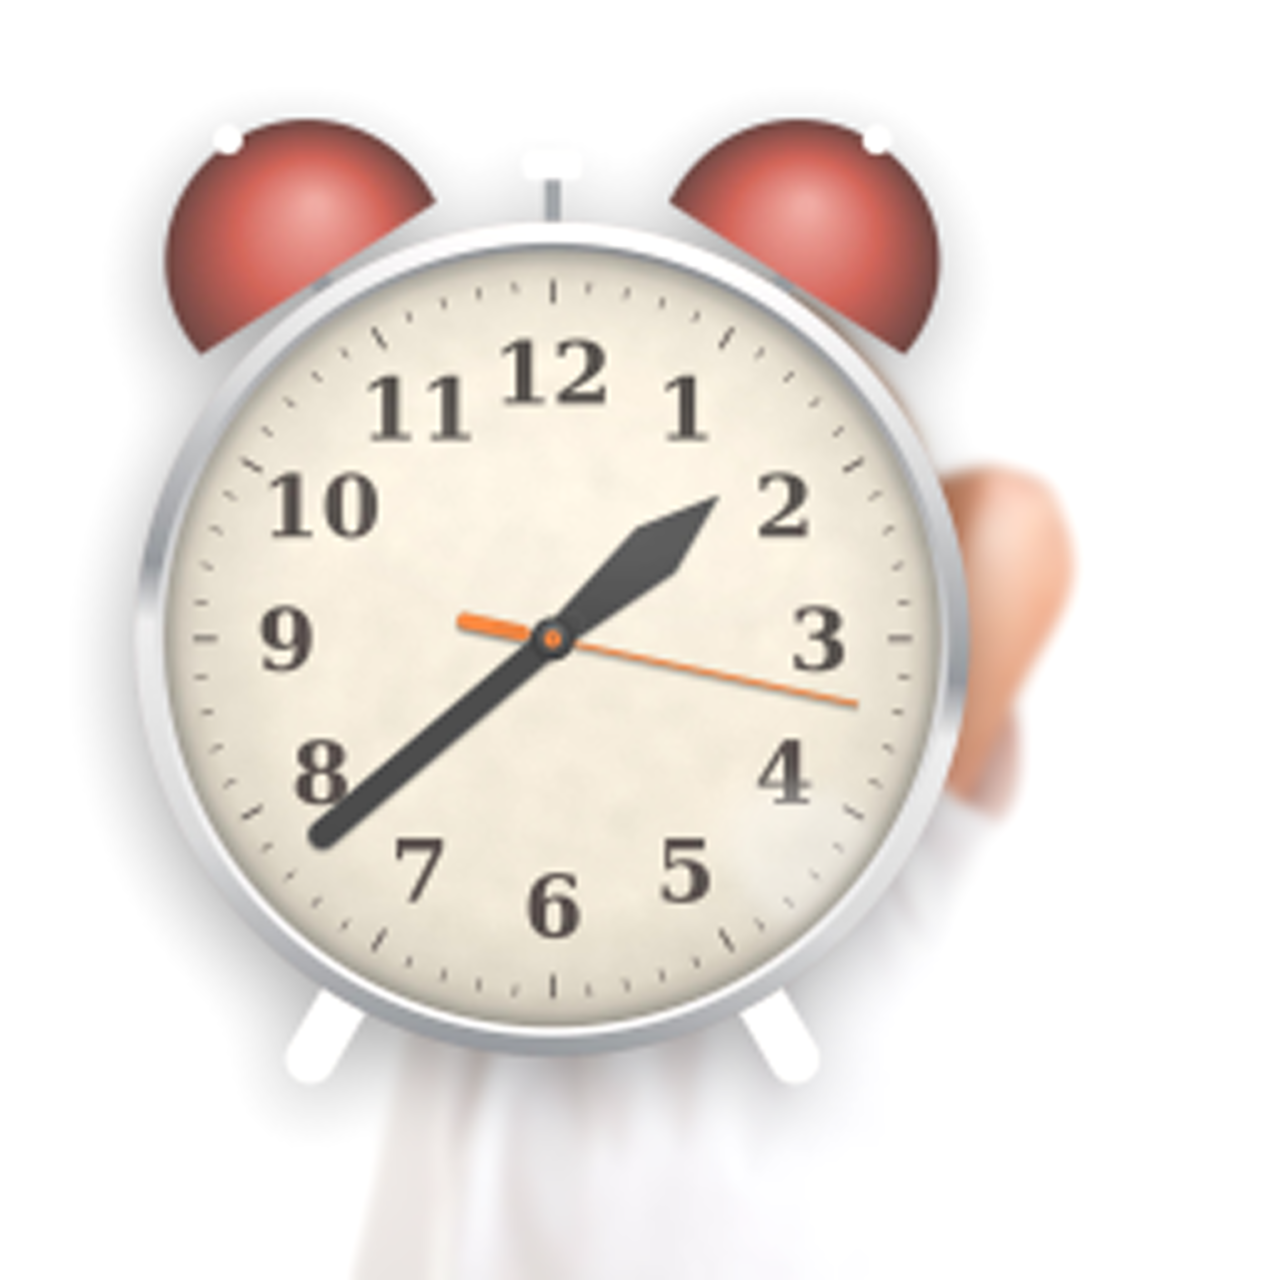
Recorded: 1:38:17
